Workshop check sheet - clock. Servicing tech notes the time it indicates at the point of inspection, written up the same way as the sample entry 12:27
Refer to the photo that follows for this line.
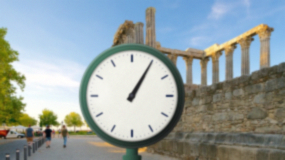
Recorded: 1:05
